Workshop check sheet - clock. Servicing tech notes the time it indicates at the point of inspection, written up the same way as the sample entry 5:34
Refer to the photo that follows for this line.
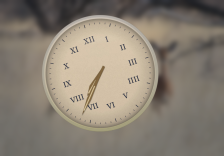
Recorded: 7:37
